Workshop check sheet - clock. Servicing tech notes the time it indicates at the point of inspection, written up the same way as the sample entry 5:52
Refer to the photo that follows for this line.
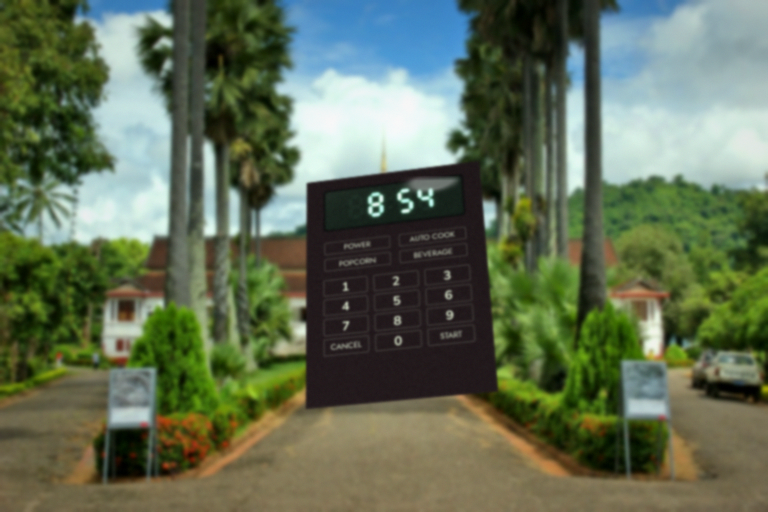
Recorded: 8:54
